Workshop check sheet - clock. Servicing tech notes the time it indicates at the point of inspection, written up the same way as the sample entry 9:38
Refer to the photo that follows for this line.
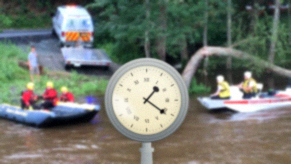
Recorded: 1:21
